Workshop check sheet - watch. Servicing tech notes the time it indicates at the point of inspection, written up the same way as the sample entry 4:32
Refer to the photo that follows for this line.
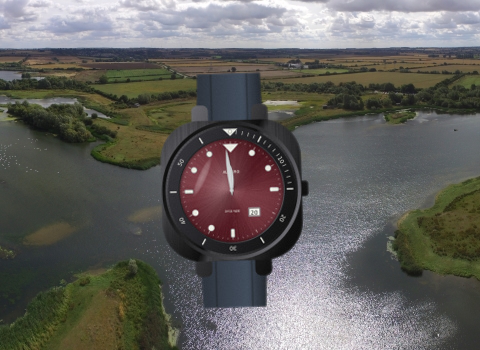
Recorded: 11:59
